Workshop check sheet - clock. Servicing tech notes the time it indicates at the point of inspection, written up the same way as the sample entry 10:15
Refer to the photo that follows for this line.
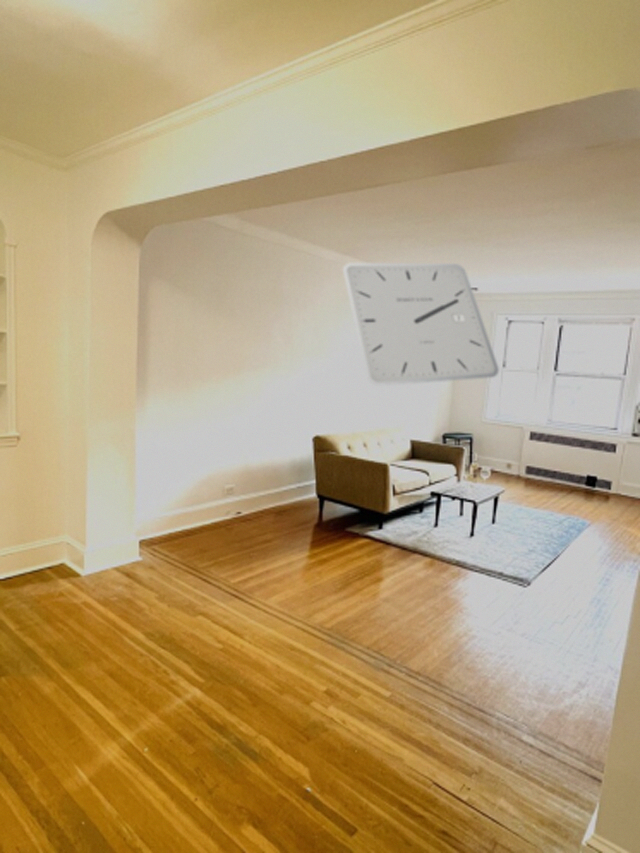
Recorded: 2:11
